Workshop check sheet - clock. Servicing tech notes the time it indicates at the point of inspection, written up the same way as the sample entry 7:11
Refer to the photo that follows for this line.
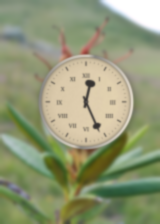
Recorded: 12:26
